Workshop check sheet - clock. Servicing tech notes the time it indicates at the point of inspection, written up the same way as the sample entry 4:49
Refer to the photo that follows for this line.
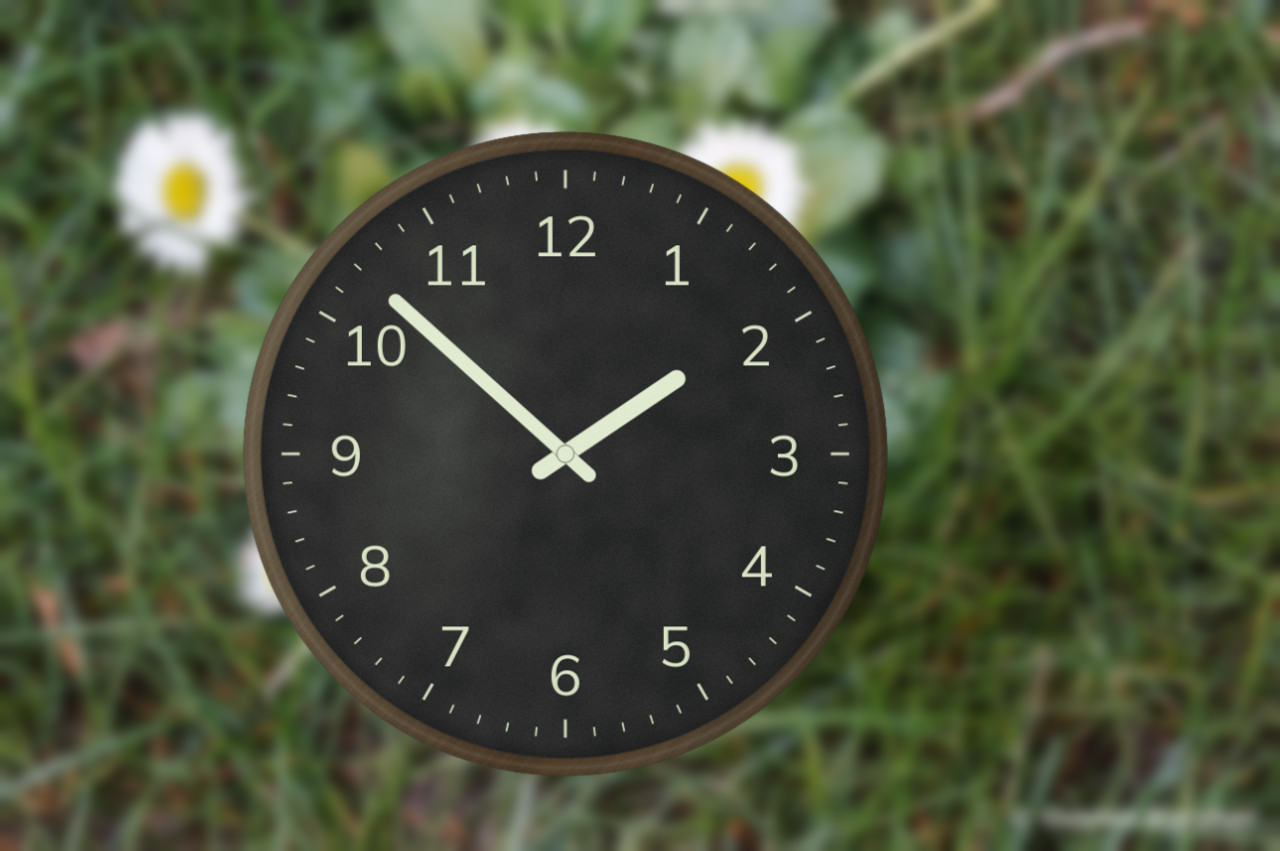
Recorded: 1:52
